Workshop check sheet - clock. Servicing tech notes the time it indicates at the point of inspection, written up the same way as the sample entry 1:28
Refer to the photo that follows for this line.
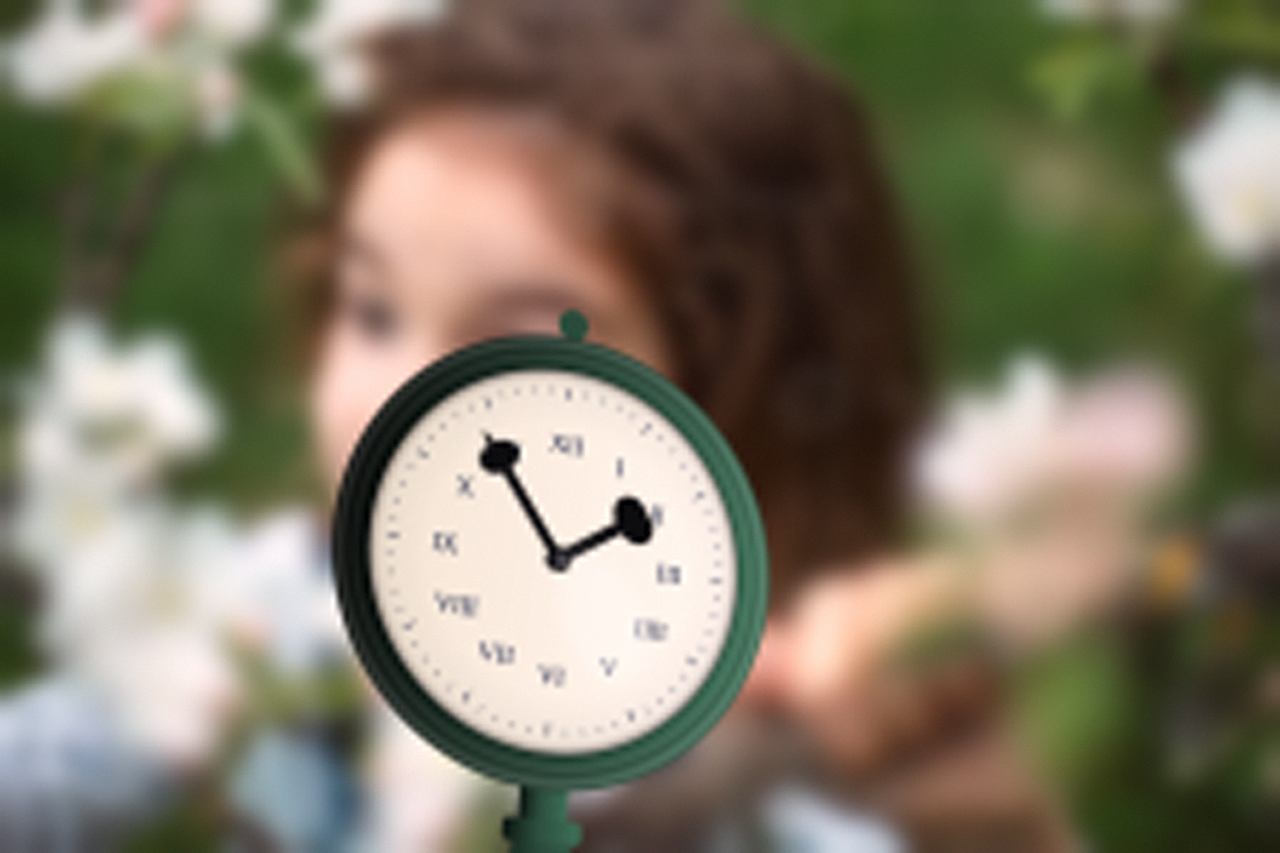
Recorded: 1:54
